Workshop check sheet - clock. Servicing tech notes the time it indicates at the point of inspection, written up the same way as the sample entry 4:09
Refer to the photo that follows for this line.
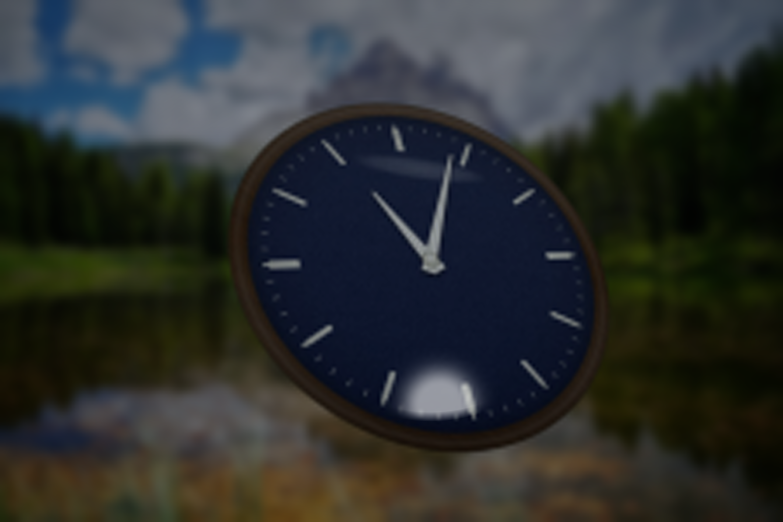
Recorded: 11:04
